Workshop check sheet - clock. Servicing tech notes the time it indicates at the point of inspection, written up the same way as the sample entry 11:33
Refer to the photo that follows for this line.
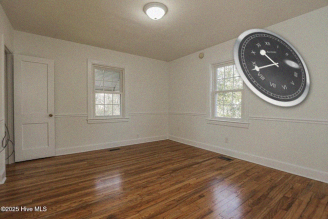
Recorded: 10:43
